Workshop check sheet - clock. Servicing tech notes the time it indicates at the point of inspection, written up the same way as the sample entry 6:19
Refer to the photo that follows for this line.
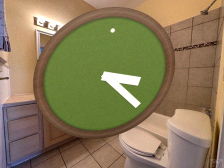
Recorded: 3:22
